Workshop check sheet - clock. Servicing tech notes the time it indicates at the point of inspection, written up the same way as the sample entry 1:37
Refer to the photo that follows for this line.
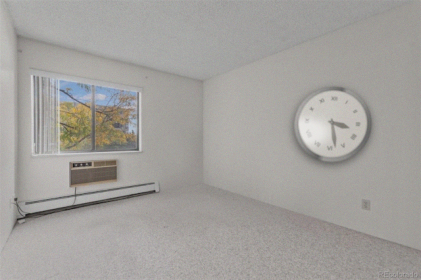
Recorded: 3:28
